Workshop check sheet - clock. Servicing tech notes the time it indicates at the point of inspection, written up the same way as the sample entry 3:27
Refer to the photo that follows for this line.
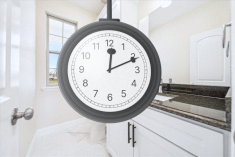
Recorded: 12:11
